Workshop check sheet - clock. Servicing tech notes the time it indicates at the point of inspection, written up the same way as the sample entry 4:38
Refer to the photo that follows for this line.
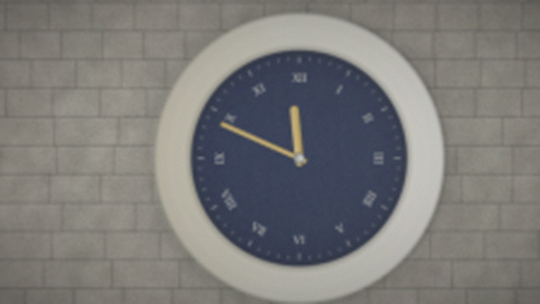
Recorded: 11:49
